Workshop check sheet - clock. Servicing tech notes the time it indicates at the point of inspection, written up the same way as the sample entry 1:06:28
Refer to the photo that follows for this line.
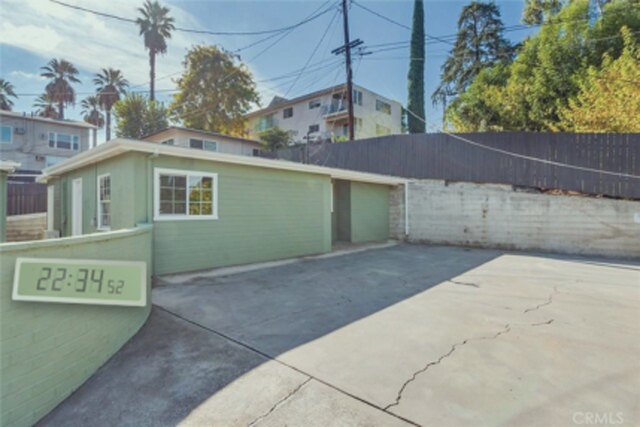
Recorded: 22:34:52
